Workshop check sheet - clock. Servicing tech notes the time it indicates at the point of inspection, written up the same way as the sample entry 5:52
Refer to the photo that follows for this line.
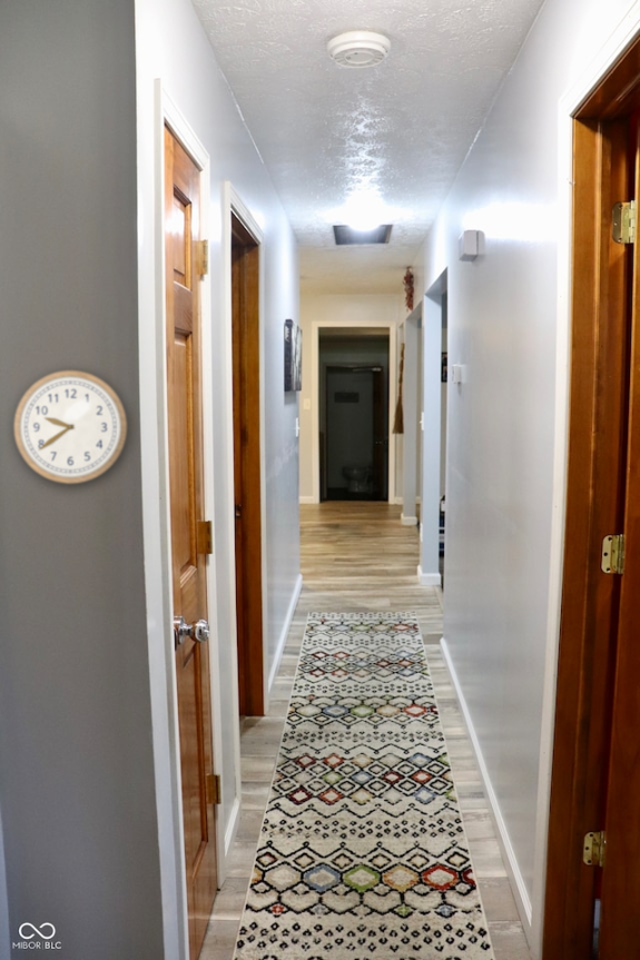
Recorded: 9:39
